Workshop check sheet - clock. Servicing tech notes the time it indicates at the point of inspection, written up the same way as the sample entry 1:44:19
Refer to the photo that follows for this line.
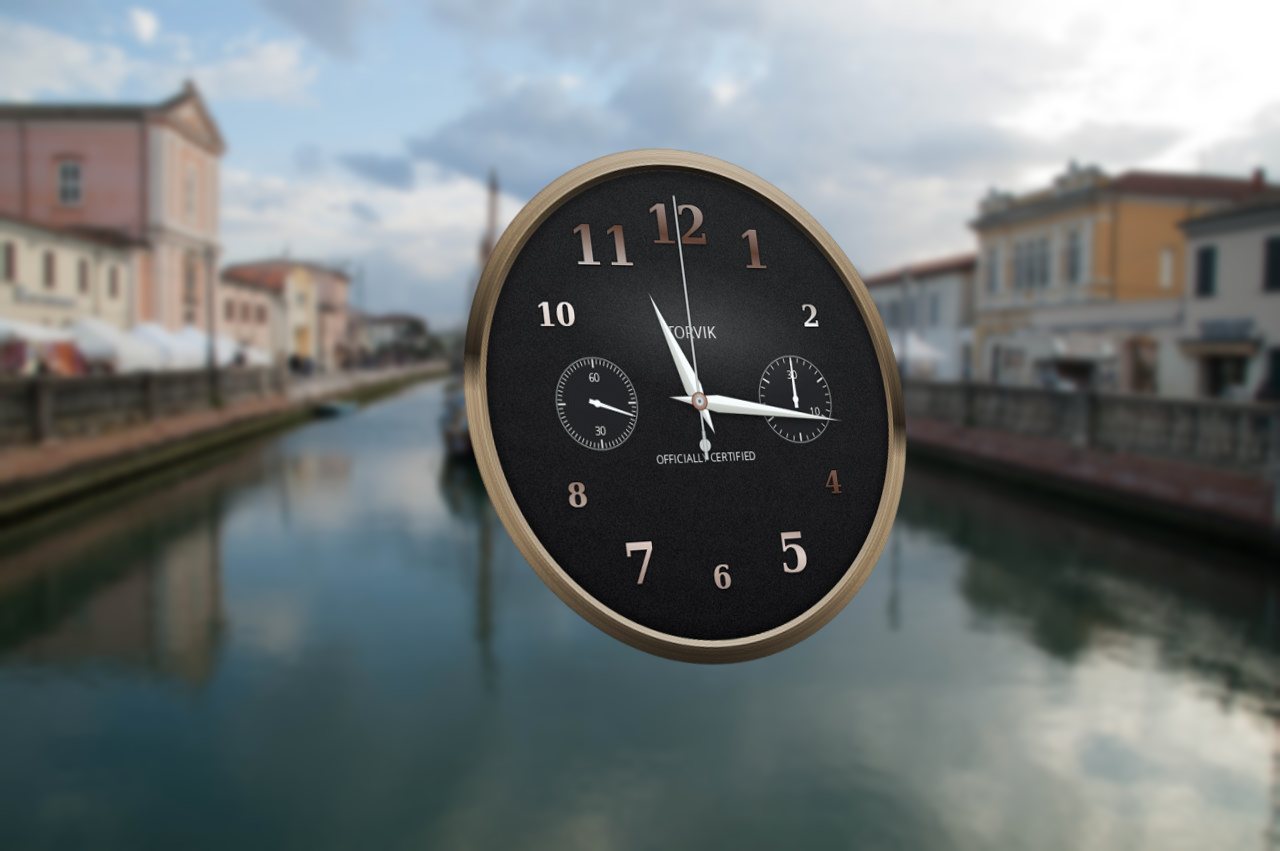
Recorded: 11:16:18
